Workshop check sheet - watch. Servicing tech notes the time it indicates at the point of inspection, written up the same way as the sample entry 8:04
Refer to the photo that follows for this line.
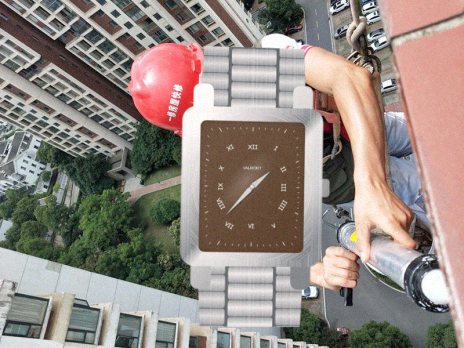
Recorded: 1:37
